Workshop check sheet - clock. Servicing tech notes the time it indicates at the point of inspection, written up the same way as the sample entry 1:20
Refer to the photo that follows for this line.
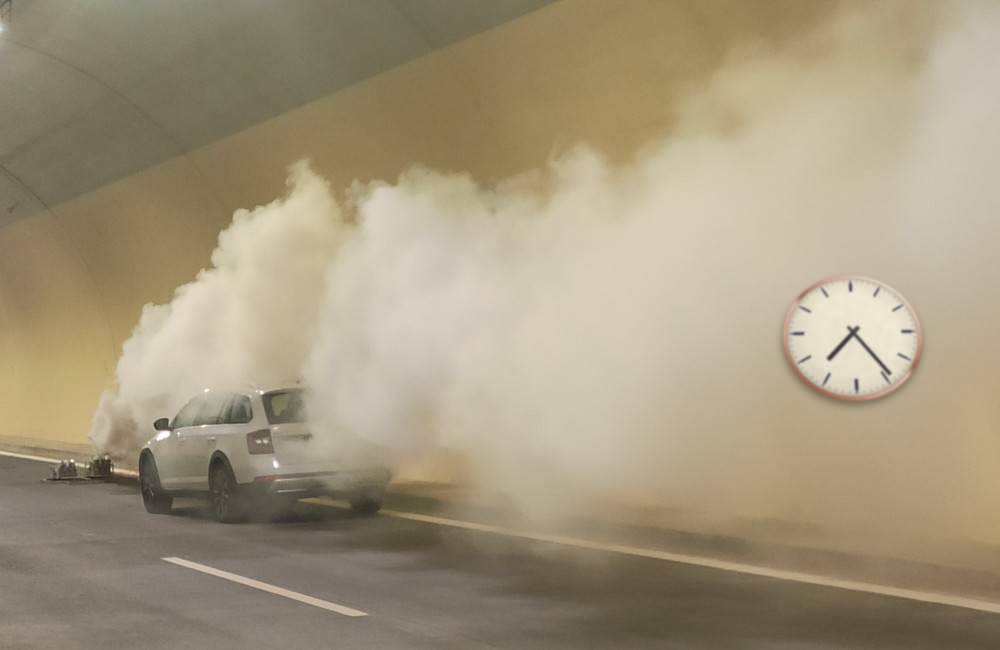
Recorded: 7:24
